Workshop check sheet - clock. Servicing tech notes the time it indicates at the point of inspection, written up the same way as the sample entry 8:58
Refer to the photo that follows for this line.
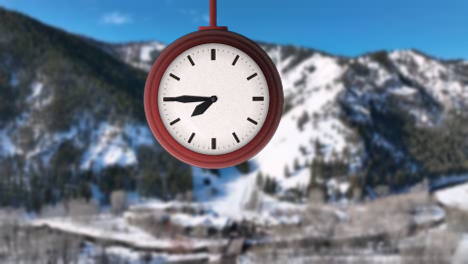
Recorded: 7:45
